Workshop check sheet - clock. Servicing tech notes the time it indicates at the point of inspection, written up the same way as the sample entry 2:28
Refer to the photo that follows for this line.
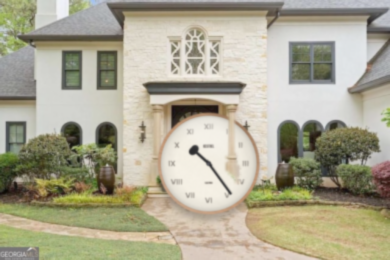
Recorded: 10:24
